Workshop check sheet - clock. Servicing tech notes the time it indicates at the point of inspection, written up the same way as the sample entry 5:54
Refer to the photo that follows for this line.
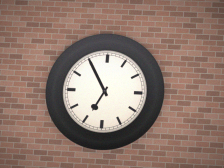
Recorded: 6:55
